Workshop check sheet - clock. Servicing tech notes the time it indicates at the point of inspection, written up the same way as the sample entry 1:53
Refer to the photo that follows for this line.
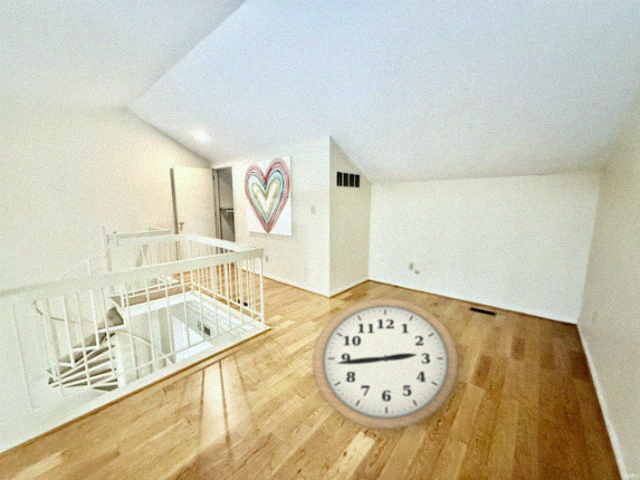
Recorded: 2:44
